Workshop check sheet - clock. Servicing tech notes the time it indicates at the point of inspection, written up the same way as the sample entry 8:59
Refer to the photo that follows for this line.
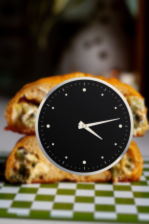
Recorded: 4:13
